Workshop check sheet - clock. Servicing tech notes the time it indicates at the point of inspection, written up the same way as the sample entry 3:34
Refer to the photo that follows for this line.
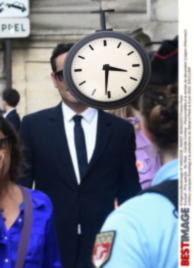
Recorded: 3:31
